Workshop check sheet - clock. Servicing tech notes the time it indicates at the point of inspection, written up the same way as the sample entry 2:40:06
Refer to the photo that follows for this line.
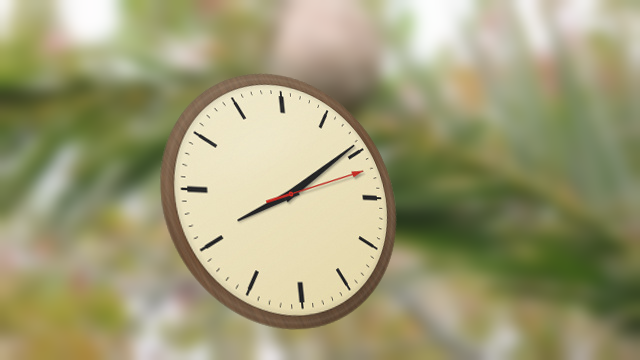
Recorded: 8:09:12
